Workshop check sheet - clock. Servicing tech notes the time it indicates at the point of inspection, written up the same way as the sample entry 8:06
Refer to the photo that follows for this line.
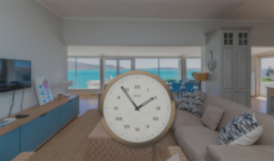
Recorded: 1:54
